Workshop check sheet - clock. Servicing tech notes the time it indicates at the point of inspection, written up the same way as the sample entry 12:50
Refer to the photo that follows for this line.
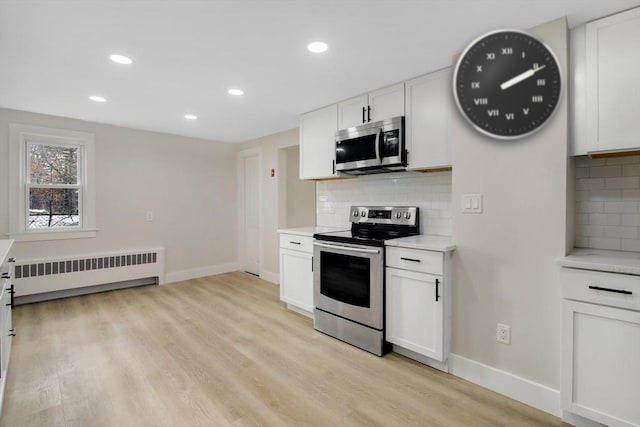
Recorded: 2:11
